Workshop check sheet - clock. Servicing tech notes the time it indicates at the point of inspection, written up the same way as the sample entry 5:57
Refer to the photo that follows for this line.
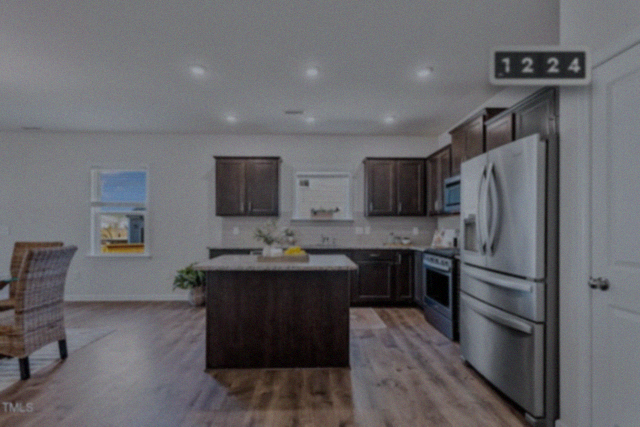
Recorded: 12:24
